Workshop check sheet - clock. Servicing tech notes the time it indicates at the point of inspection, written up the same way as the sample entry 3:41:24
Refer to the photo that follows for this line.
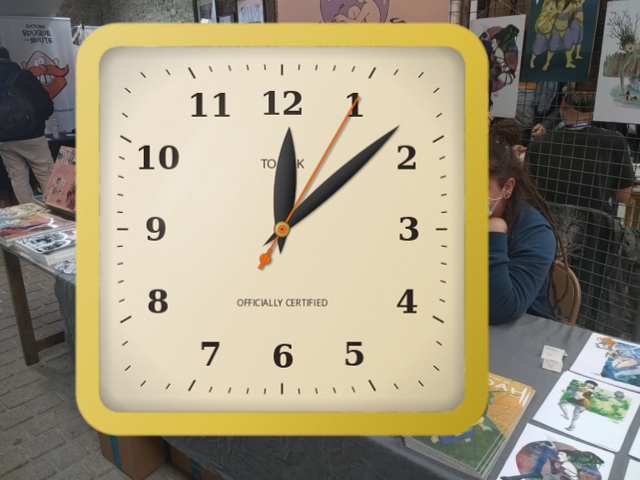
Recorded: 12:08:05
